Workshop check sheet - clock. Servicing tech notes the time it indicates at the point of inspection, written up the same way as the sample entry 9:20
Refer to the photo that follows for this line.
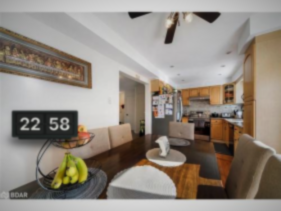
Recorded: 22:58
